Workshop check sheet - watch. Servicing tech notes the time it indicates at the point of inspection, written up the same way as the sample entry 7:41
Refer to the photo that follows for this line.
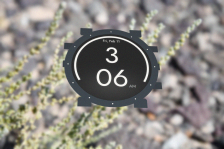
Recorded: 3:06
